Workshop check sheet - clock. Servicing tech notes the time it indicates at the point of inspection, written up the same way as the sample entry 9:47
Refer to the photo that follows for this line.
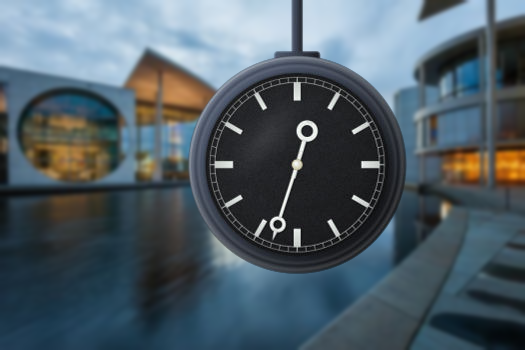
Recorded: 12:33
